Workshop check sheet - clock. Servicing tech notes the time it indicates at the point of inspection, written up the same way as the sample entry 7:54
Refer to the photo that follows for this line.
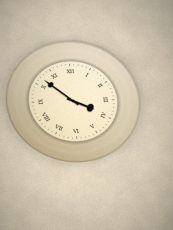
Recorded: 3:52
